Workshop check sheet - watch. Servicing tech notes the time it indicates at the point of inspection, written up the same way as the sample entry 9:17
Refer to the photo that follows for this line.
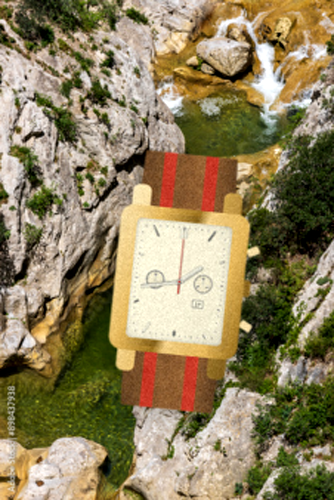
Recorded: 1:43
